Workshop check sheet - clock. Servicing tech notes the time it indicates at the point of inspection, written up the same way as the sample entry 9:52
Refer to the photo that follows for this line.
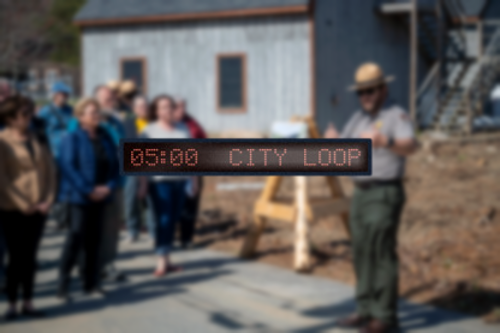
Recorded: 5:00
